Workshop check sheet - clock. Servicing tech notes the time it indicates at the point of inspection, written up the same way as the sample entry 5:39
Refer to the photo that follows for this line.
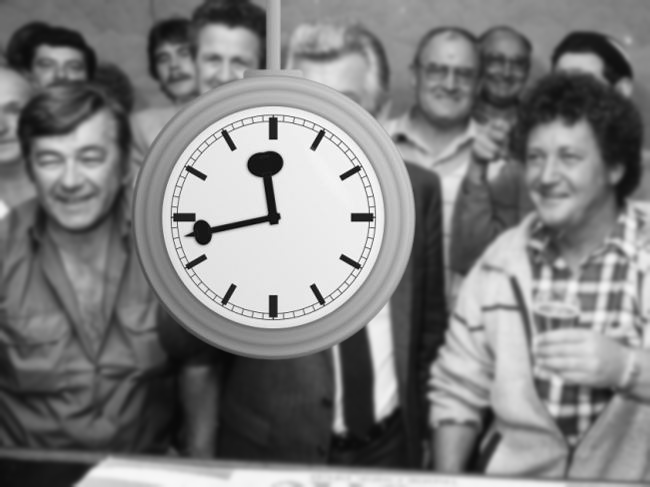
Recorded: 11:43
